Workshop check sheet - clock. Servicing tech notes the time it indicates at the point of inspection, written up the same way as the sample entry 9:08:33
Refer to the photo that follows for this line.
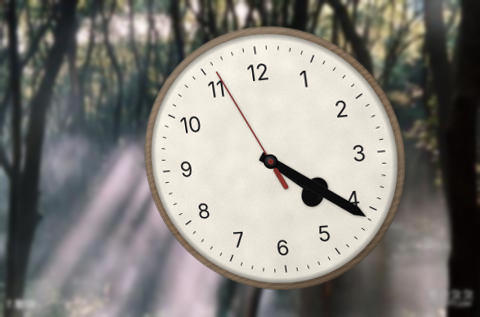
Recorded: 4:20:56
